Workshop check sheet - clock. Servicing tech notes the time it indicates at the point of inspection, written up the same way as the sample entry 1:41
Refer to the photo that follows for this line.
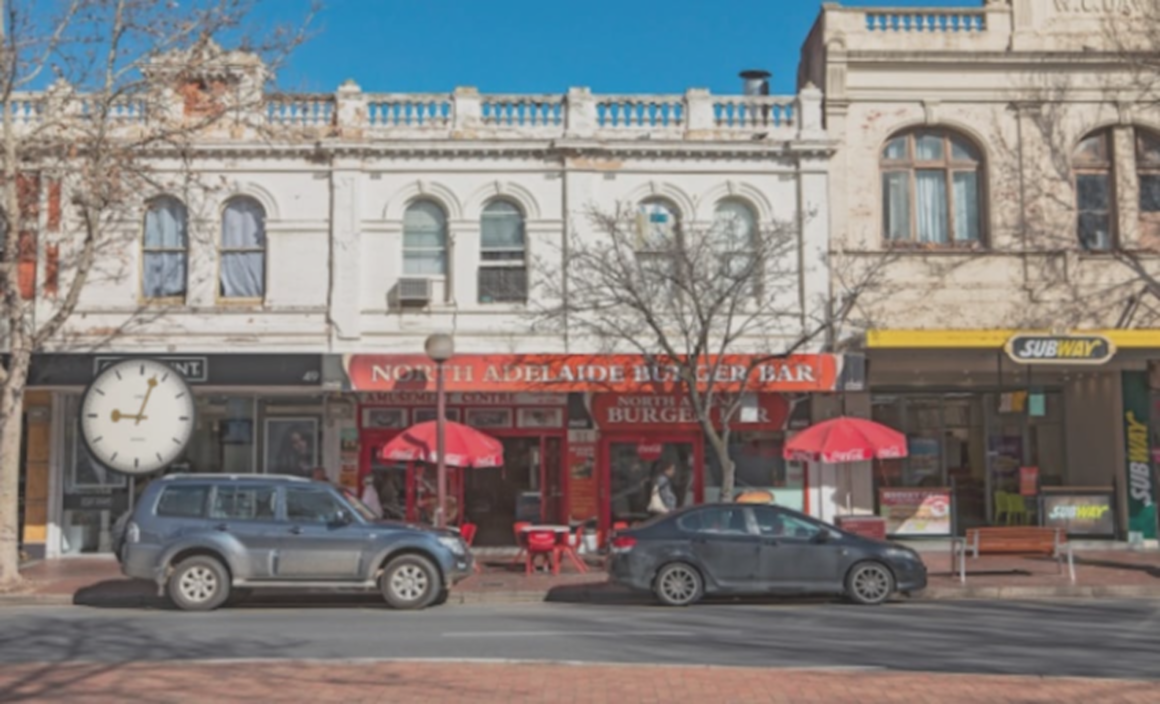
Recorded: 9:03
